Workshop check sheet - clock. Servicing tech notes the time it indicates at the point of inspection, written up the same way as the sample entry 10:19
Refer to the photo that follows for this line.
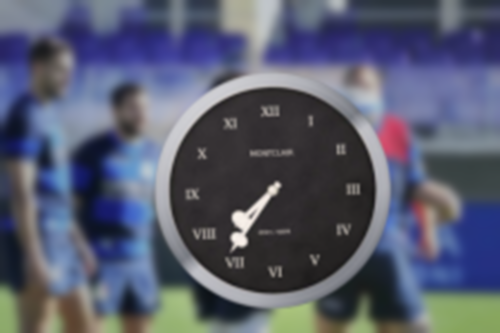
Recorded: 7:36
